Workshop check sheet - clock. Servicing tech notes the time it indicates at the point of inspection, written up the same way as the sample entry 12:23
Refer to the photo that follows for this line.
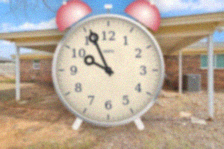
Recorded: 9:56
